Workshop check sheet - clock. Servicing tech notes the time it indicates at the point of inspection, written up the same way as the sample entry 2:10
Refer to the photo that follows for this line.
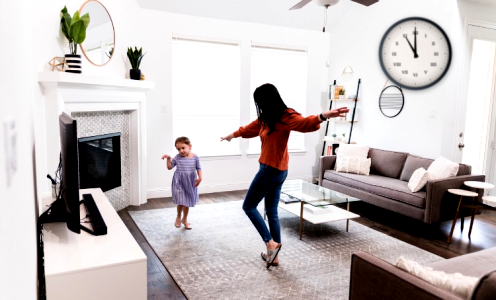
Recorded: 11:00
